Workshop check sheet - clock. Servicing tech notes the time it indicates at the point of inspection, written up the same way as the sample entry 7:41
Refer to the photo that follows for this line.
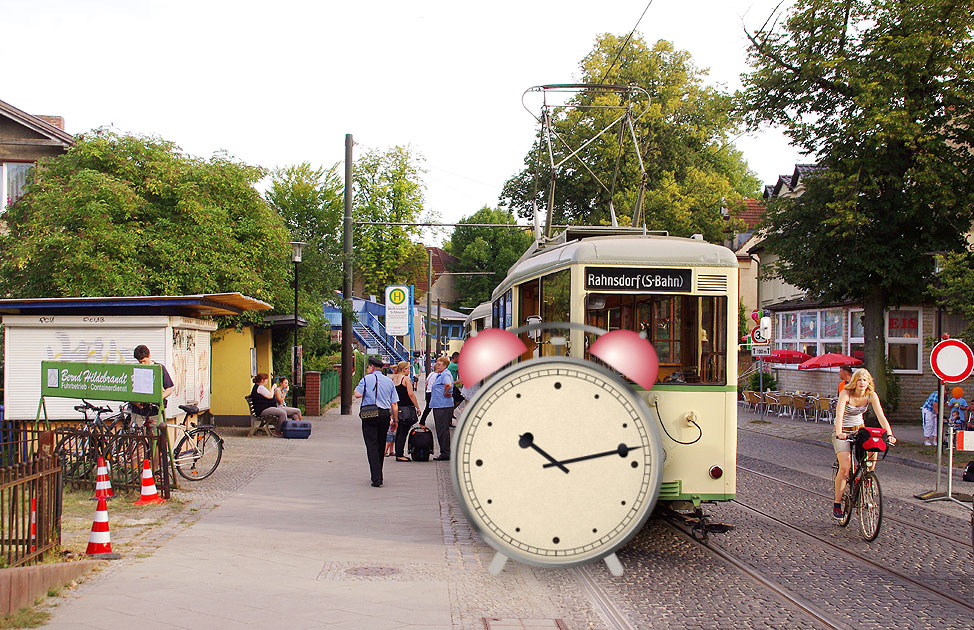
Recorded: 10:13
